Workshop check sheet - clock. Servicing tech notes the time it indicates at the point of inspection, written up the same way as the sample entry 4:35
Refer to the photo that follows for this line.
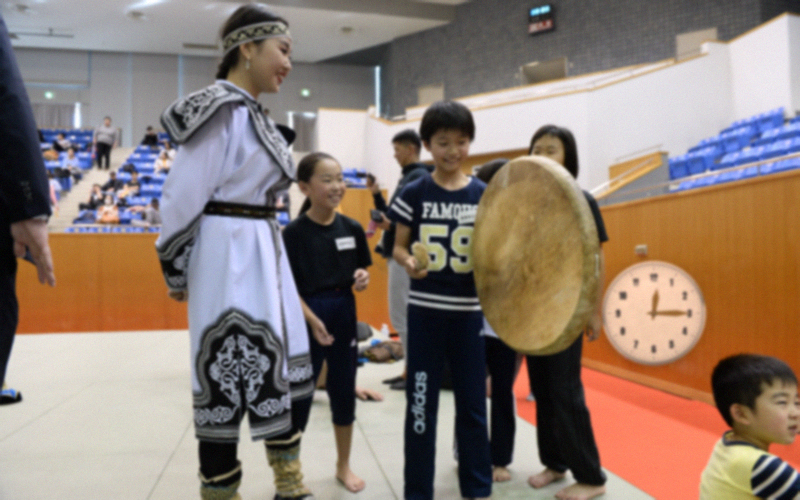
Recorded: 12:15
